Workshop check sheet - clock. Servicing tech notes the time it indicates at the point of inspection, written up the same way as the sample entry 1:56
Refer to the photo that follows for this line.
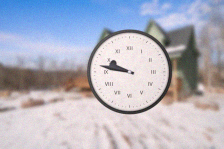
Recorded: 9:47
